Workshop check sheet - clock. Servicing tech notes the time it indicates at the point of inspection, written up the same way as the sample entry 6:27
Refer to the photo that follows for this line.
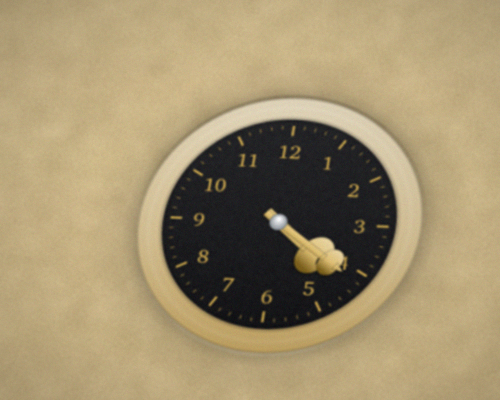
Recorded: 4:21
